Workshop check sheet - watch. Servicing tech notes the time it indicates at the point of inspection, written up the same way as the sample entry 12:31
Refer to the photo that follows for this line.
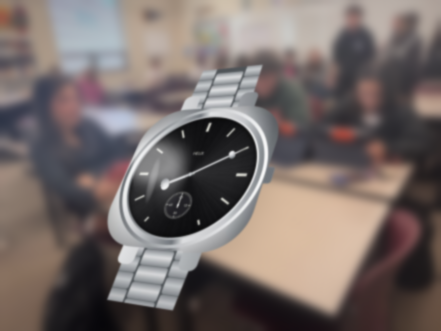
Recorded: 8:10
